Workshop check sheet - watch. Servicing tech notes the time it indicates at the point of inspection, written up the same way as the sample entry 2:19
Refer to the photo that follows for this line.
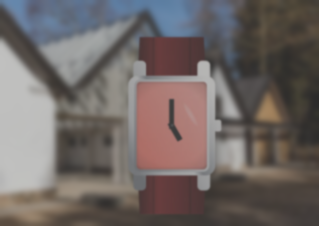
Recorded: 5:00
